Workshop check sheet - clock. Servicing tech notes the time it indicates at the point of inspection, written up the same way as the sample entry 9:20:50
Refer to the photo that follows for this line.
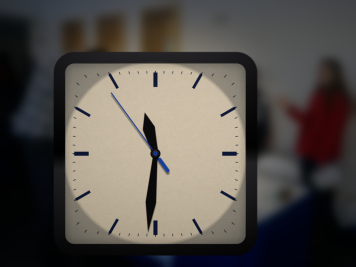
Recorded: 11:30:54
